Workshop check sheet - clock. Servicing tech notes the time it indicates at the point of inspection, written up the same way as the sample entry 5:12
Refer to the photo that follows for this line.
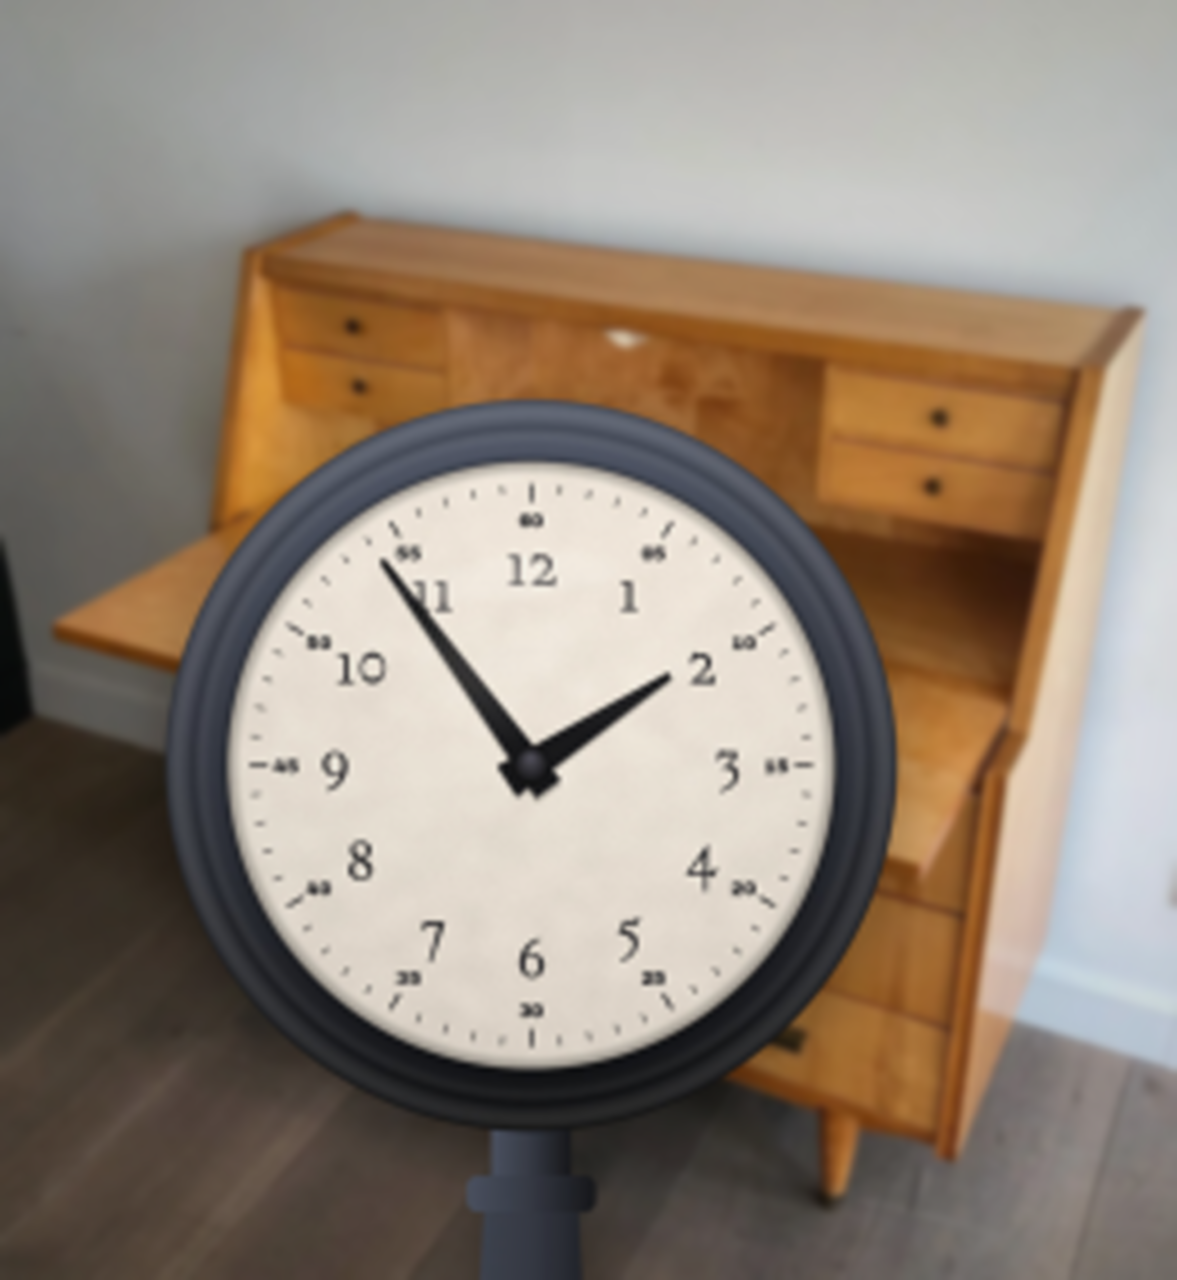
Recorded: 1:54
